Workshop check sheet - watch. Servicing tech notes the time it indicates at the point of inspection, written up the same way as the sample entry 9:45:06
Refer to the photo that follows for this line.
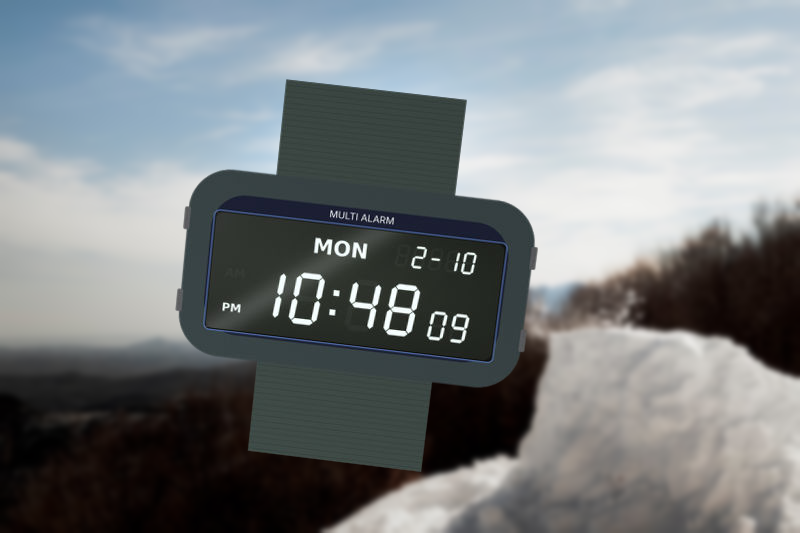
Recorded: 10:48:09
